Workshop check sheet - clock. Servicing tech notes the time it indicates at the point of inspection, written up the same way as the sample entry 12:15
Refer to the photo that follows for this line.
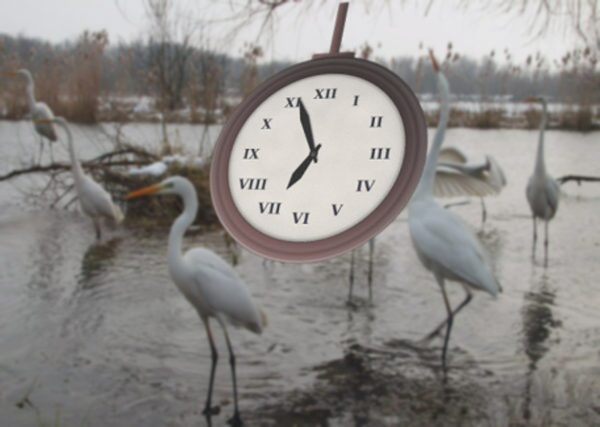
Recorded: 6:56
